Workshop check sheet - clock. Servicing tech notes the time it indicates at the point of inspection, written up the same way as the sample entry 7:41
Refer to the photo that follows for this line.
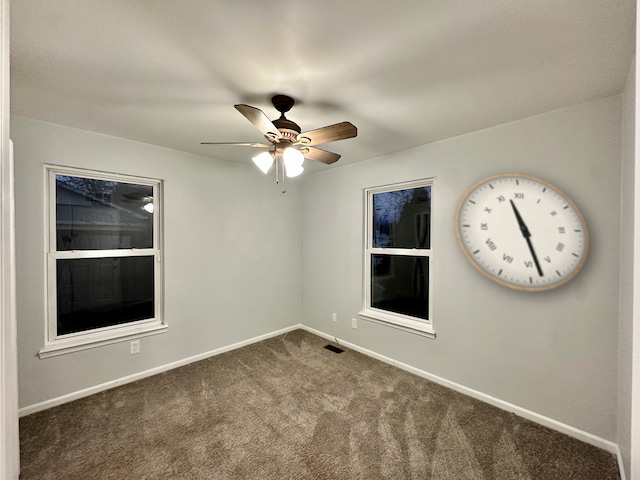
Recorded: 11:28
